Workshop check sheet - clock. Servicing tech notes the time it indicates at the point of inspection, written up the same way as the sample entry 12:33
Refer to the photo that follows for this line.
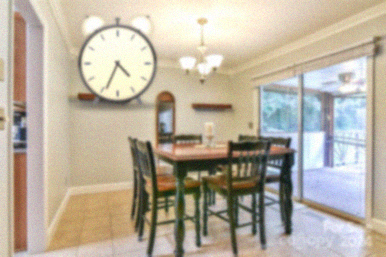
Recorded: 4:34
